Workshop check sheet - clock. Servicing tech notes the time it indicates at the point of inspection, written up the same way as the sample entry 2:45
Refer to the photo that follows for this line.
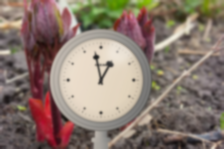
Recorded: 12:58
